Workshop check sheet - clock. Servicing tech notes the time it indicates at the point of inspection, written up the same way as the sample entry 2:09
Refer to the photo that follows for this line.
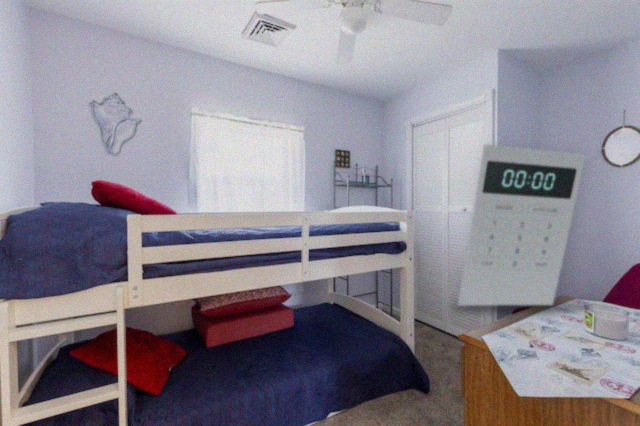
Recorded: 0:00
